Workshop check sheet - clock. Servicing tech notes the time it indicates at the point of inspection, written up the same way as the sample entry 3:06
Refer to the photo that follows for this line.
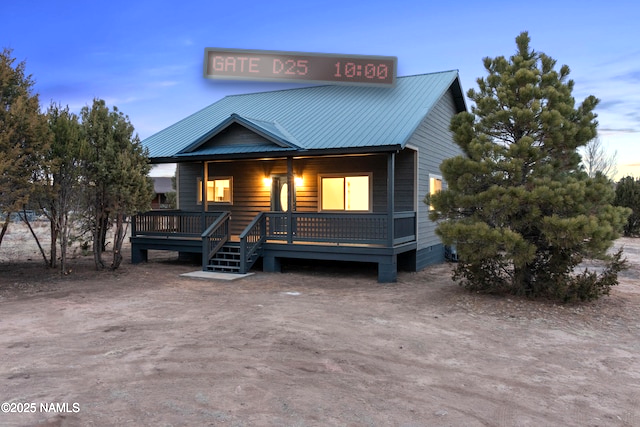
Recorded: 10:00
